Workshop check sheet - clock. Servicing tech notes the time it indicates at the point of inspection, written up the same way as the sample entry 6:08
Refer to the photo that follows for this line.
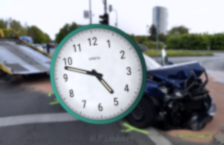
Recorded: 4:48
